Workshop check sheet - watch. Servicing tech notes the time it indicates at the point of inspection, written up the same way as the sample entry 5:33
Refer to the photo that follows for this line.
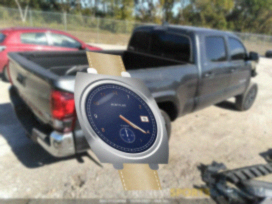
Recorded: 4:21
